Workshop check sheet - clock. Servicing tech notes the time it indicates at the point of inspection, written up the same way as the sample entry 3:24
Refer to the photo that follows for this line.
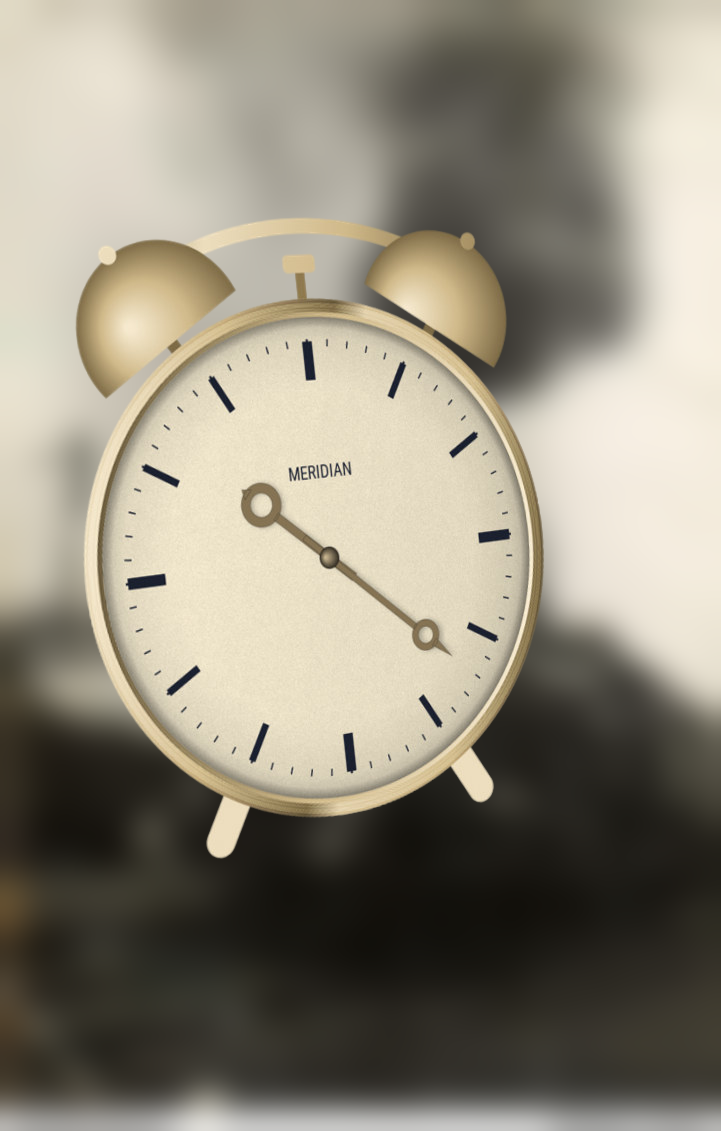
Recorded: 10:22
